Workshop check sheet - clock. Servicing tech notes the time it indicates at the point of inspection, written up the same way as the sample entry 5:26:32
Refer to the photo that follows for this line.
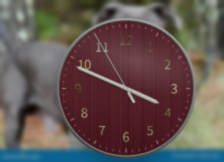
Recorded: 3:48:55
